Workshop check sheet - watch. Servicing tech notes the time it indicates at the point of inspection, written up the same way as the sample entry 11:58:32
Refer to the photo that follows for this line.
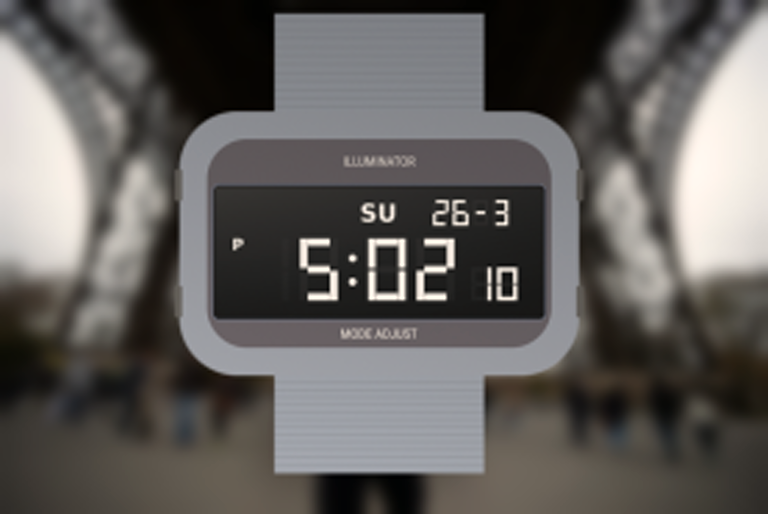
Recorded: 5:02:10
